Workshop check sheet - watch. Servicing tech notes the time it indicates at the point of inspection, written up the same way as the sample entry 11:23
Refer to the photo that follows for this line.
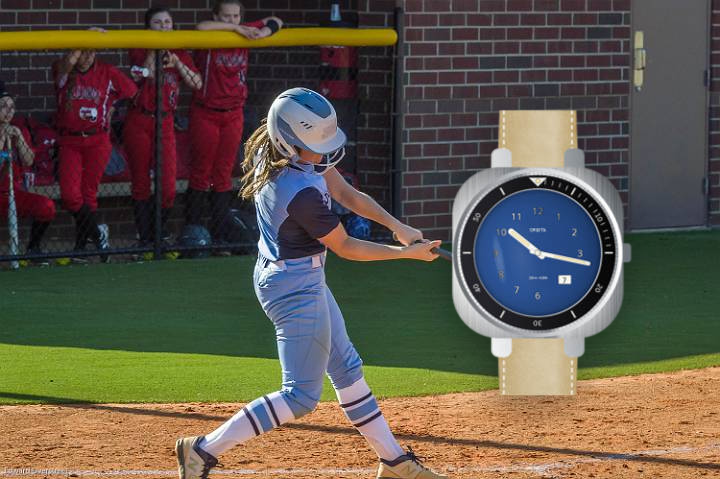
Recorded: 10:17
